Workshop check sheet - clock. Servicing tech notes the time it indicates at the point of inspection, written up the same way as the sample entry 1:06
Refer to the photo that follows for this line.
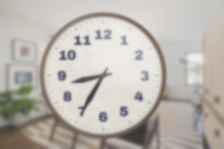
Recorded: 8:35
